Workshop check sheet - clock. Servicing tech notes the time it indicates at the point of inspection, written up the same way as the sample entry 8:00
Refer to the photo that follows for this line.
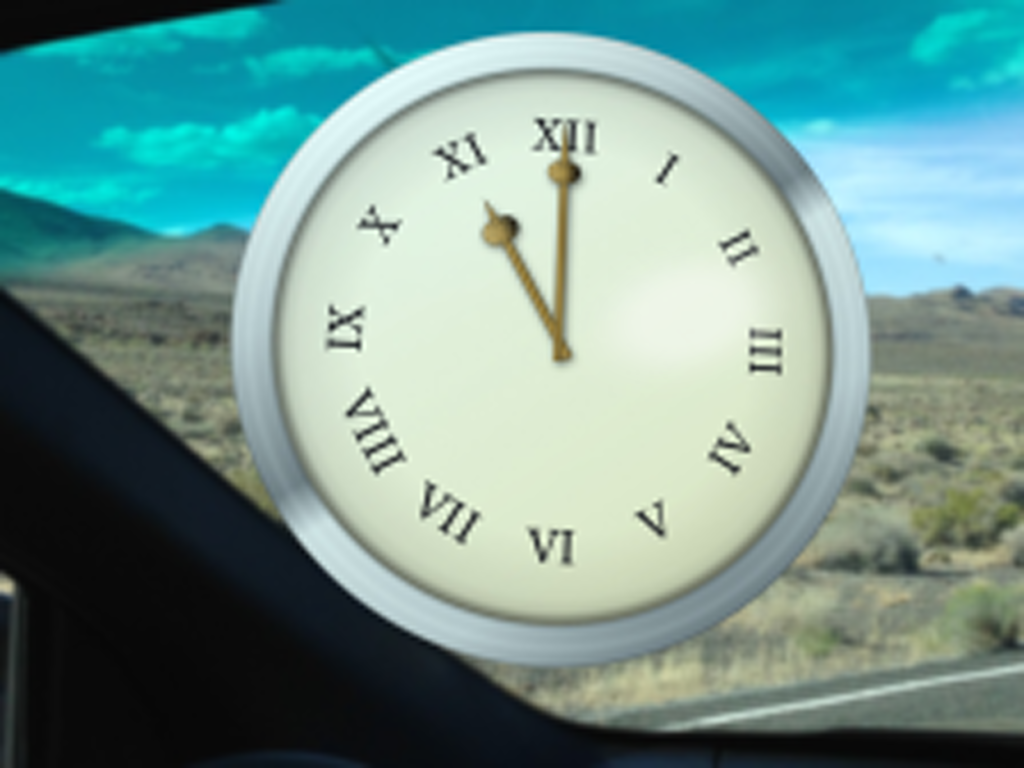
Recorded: 11:00
